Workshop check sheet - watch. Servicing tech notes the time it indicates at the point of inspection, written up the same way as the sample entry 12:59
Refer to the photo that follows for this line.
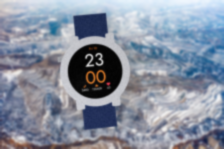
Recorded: 23:00
